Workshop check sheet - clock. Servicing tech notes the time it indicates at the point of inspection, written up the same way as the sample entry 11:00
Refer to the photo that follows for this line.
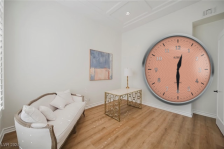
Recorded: 12:30
